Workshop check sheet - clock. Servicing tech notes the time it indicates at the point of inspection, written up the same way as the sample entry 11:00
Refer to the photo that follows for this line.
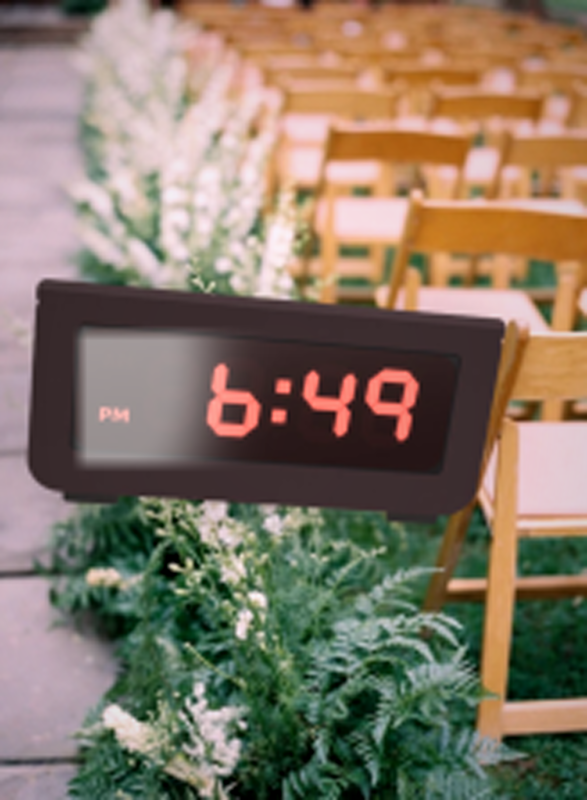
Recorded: 6:49
